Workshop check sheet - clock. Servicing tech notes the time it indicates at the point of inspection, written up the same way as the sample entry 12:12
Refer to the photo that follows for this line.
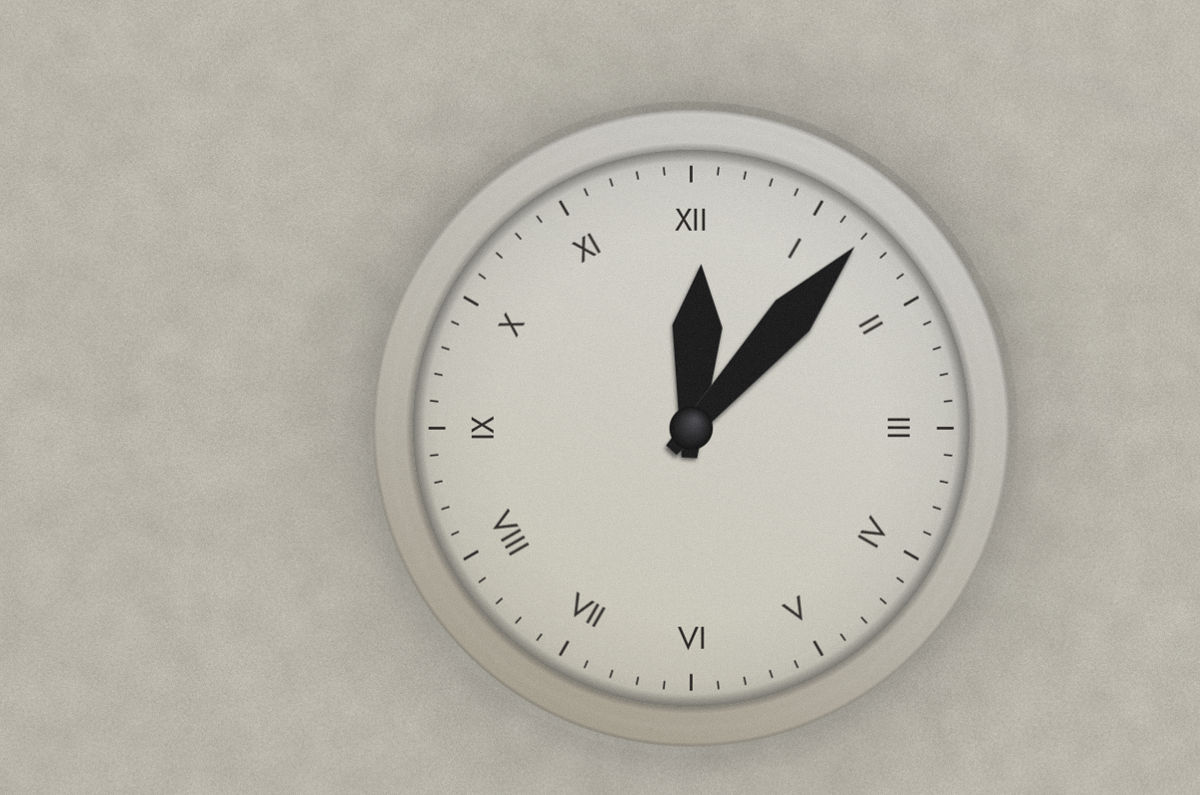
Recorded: 12:07
